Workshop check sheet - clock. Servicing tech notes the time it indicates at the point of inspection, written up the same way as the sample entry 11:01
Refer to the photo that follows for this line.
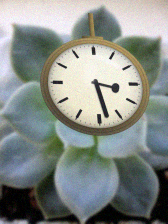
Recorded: 3:28
